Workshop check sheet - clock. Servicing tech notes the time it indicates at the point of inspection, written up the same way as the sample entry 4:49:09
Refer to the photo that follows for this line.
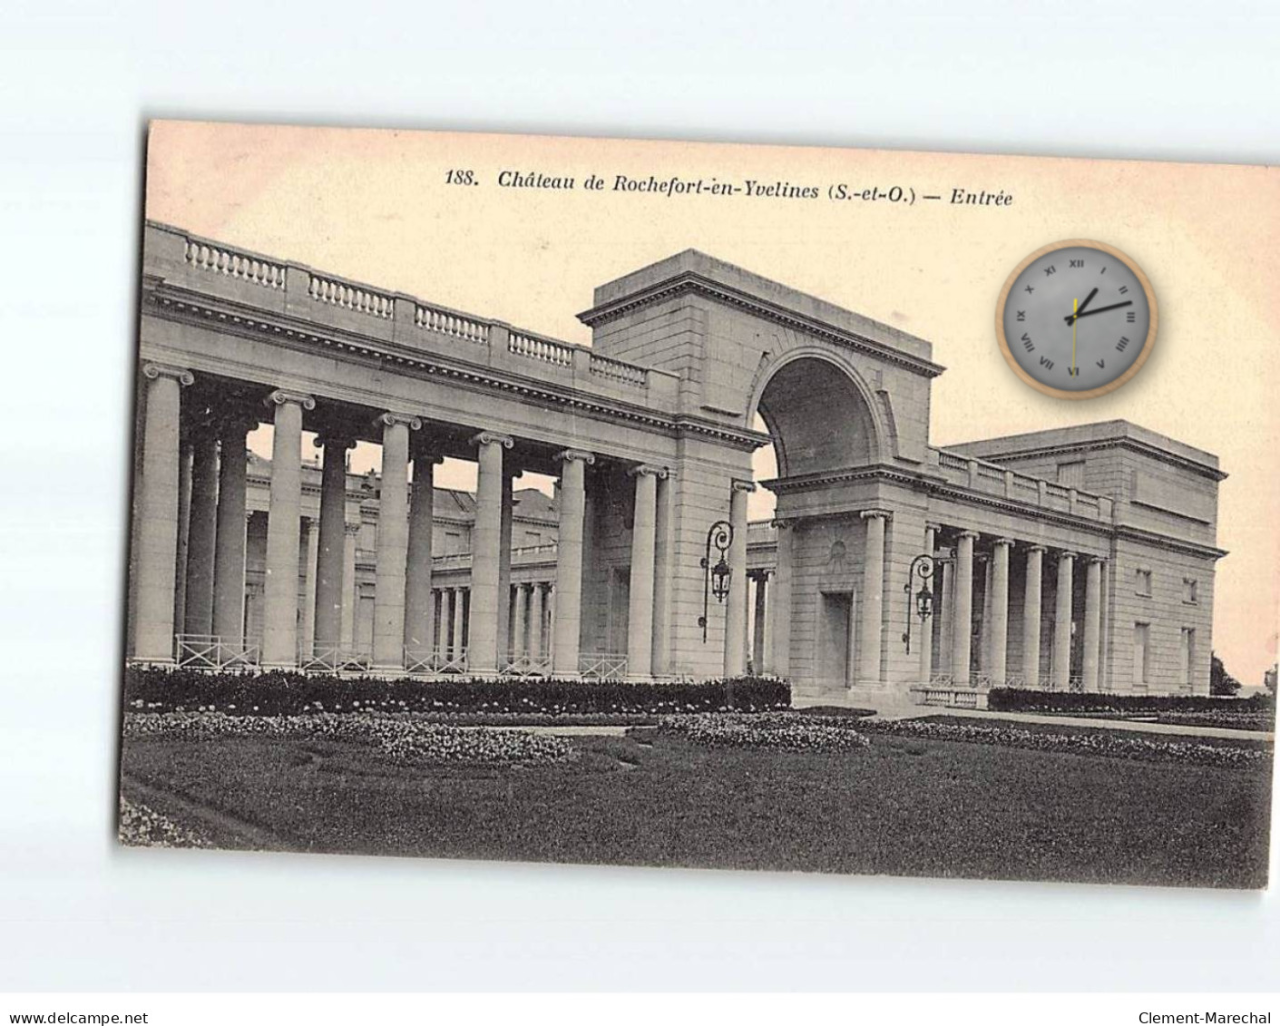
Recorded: 1:12:30
